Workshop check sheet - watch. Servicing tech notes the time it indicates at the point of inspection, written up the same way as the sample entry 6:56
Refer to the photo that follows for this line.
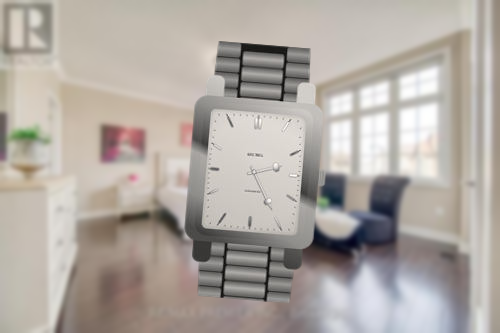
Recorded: 2:25
